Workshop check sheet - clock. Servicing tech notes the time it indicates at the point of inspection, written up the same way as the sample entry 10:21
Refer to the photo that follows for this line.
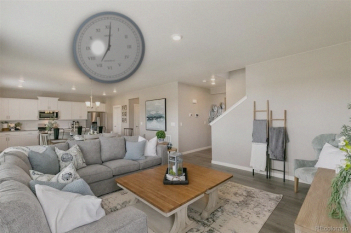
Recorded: 7:01
